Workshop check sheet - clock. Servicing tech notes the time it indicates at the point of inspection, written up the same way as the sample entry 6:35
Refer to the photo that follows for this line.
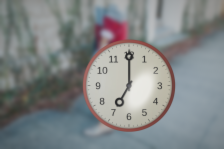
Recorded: 7:00
